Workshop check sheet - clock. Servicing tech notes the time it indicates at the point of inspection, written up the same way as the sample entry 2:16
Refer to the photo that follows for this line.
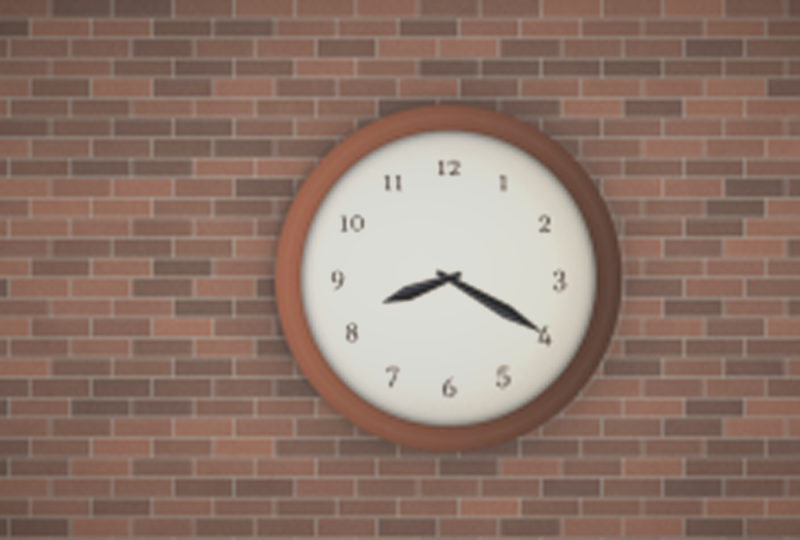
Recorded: 8:20
